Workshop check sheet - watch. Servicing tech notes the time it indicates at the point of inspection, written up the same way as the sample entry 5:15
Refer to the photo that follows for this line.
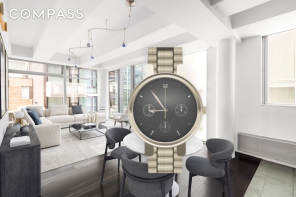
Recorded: 8:54
